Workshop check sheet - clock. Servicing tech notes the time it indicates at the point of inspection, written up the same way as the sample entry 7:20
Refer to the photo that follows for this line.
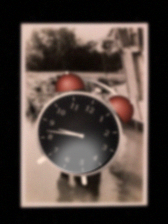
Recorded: 8:42
